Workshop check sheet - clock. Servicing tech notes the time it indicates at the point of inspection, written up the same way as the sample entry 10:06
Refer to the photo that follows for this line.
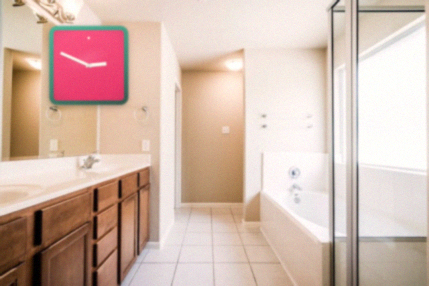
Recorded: 2:49
